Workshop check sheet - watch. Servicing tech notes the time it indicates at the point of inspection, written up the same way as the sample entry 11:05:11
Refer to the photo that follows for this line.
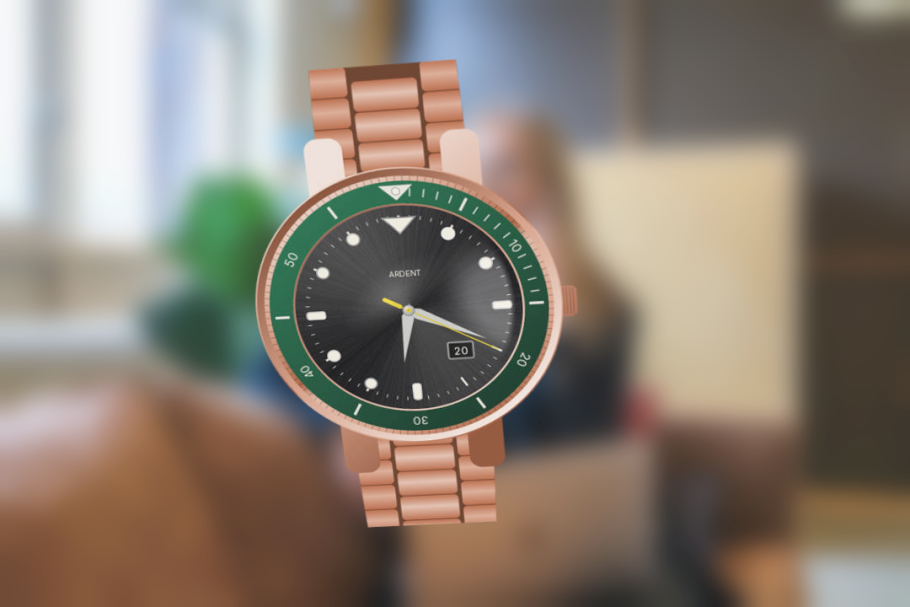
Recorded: 6:19:20
